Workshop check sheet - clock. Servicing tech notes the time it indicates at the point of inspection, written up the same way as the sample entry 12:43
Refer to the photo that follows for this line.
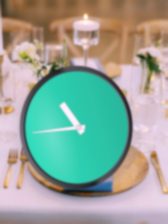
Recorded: 10:44
